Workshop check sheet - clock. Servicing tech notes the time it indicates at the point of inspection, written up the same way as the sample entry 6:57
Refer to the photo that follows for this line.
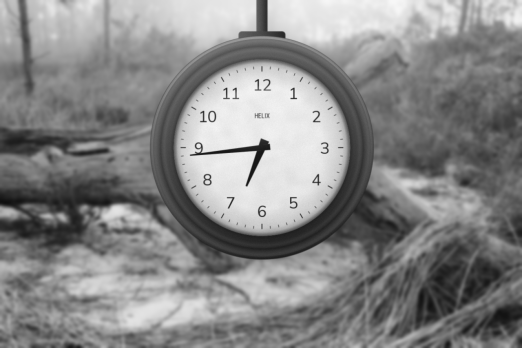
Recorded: 6:44
